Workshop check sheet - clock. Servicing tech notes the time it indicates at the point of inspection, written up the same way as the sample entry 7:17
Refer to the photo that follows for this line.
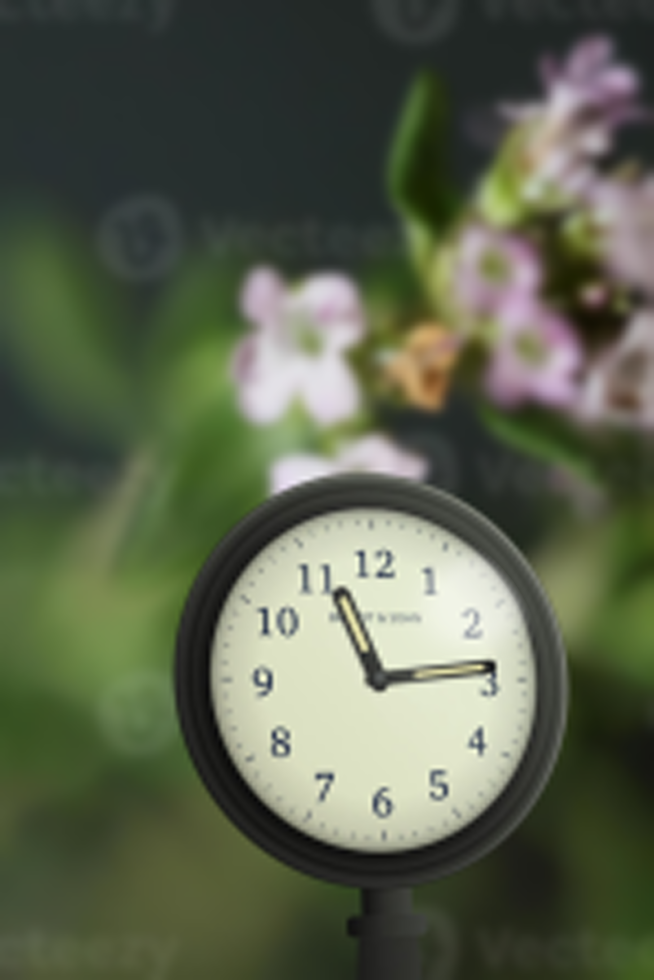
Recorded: 11:14
